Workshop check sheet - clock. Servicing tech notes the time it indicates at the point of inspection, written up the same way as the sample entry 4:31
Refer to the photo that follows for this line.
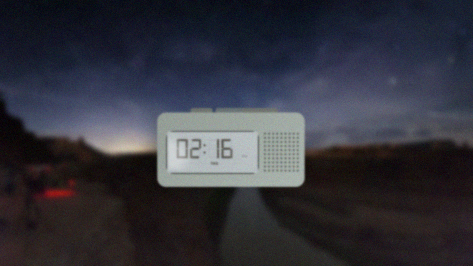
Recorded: 2:16
